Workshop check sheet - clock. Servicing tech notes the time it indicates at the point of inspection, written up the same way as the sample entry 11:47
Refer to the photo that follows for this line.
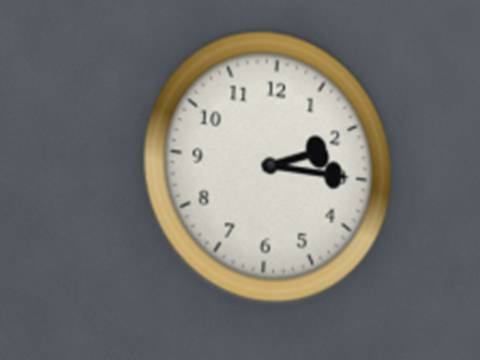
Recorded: 2:15
